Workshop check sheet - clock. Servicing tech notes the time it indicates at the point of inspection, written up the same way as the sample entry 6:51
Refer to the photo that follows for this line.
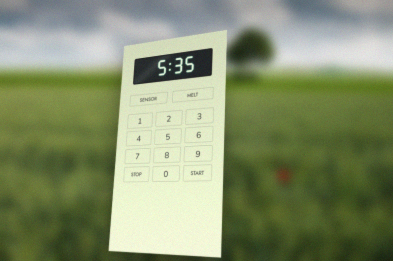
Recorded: 5:35
